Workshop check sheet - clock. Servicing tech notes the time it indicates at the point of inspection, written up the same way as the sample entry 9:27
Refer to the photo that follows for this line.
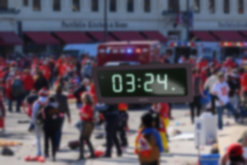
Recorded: 3:24
